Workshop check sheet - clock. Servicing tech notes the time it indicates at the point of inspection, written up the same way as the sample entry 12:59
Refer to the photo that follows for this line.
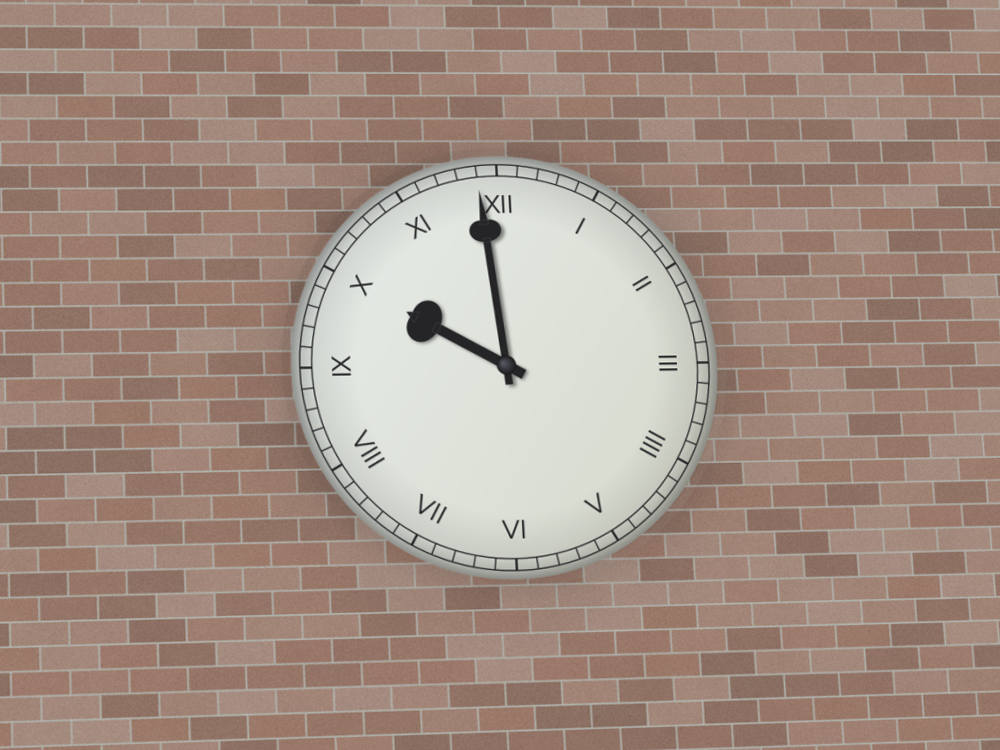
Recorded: 9:59
